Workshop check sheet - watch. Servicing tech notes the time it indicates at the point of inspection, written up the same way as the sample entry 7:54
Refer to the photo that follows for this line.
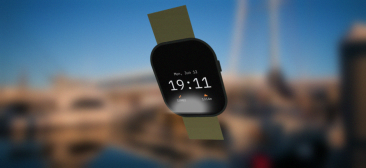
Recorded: 19:11
